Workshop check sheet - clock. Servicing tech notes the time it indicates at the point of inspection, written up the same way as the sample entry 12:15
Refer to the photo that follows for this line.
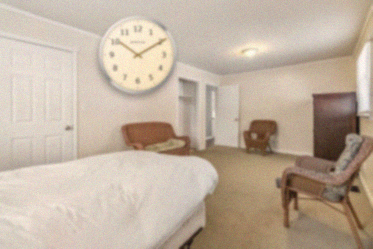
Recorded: 10:10
